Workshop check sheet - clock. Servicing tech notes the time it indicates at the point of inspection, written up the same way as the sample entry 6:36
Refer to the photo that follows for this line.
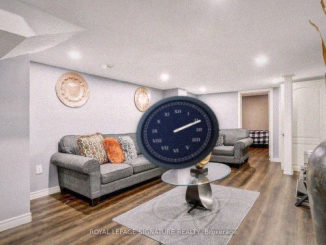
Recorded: 2:11
